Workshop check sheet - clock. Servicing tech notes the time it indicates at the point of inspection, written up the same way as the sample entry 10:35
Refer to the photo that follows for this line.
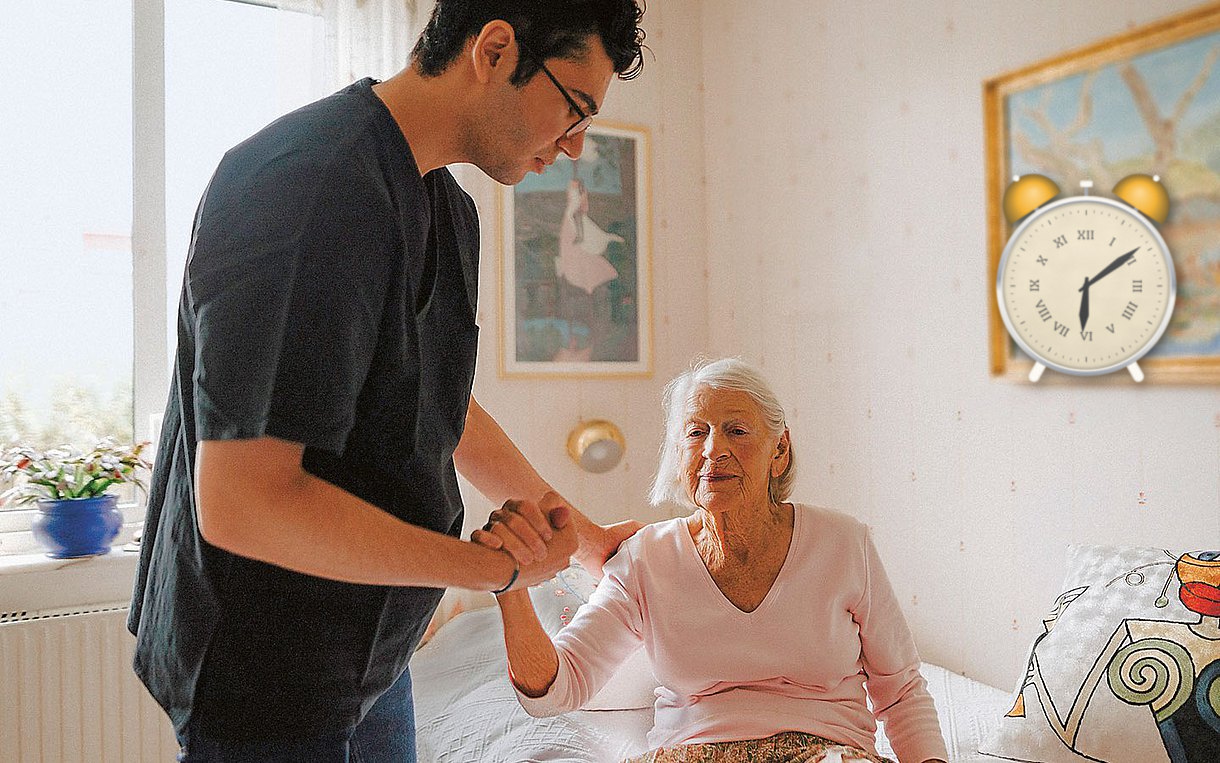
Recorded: 6:09
